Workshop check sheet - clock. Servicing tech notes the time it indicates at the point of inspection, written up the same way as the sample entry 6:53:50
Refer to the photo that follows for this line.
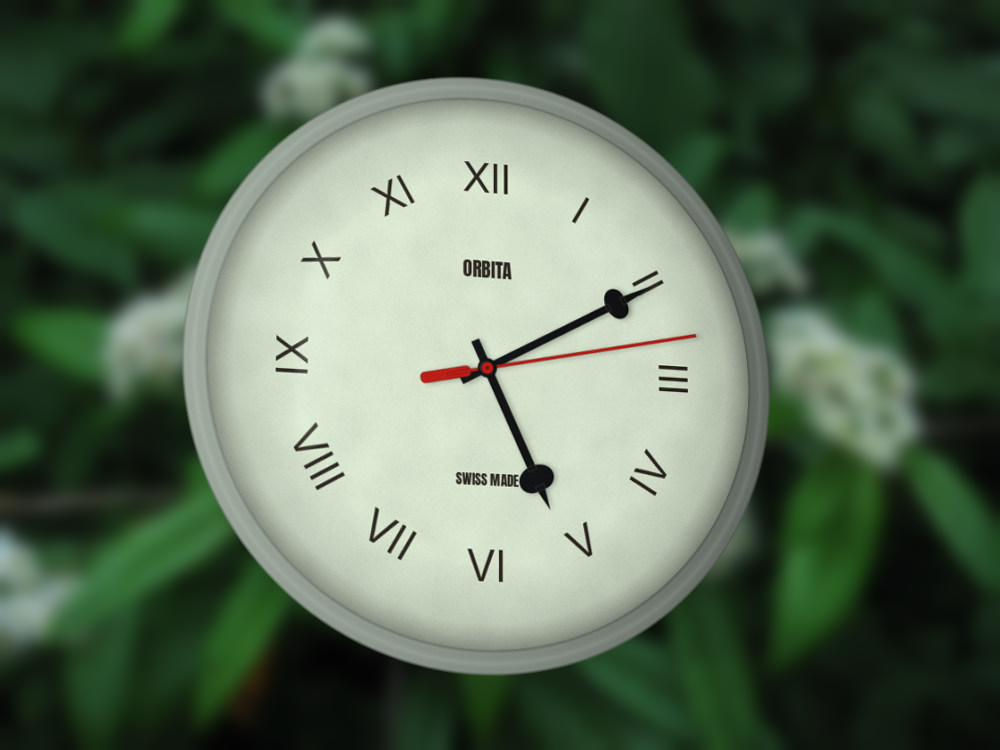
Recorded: 5:10:13
